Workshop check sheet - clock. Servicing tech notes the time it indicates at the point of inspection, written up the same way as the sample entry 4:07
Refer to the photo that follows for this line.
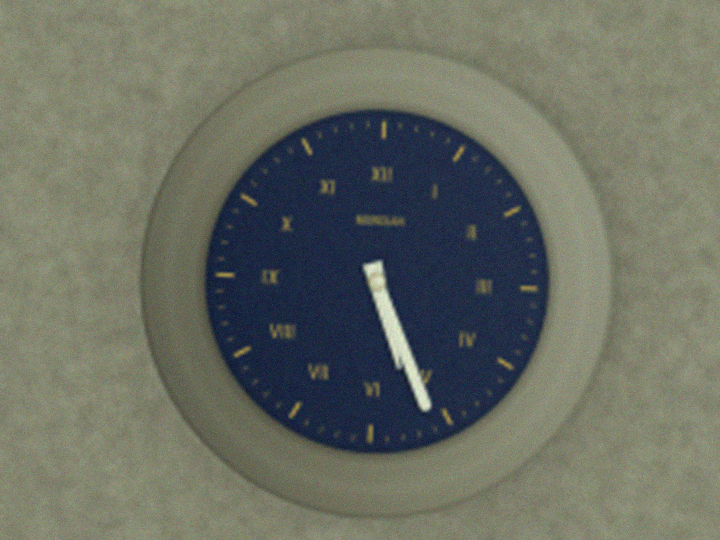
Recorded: 5:26
